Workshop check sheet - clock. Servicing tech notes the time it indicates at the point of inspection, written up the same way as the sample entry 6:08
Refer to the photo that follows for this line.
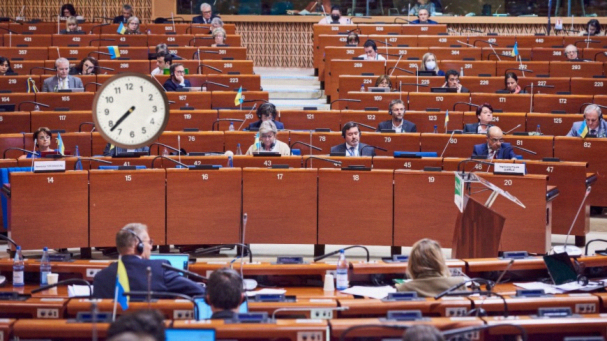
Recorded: 7:38
